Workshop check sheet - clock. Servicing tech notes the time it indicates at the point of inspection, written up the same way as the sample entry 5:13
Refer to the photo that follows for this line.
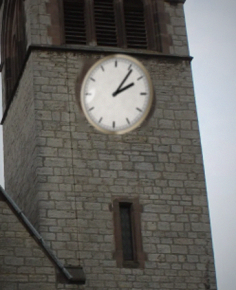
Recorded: 2:06
